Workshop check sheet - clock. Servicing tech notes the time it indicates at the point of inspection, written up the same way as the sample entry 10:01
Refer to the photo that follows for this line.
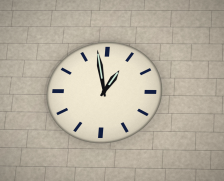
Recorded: 12:58
